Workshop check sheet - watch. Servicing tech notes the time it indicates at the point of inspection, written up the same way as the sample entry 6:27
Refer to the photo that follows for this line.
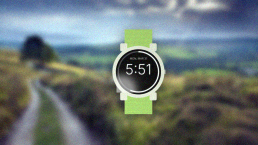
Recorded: 5:51
